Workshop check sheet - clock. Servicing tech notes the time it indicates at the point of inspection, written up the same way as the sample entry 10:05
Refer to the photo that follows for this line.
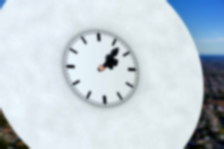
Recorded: 2:07
